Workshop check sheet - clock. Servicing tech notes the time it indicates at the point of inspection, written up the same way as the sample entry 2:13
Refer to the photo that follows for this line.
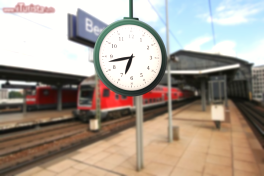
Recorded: 6:43
